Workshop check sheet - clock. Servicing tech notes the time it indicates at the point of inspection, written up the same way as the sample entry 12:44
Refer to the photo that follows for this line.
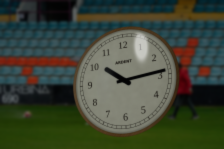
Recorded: 10:14
